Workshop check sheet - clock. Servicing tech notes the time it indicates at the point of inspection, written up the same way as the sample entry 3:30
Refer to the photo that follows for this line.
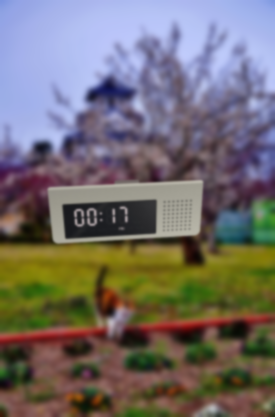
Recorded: 0:17
